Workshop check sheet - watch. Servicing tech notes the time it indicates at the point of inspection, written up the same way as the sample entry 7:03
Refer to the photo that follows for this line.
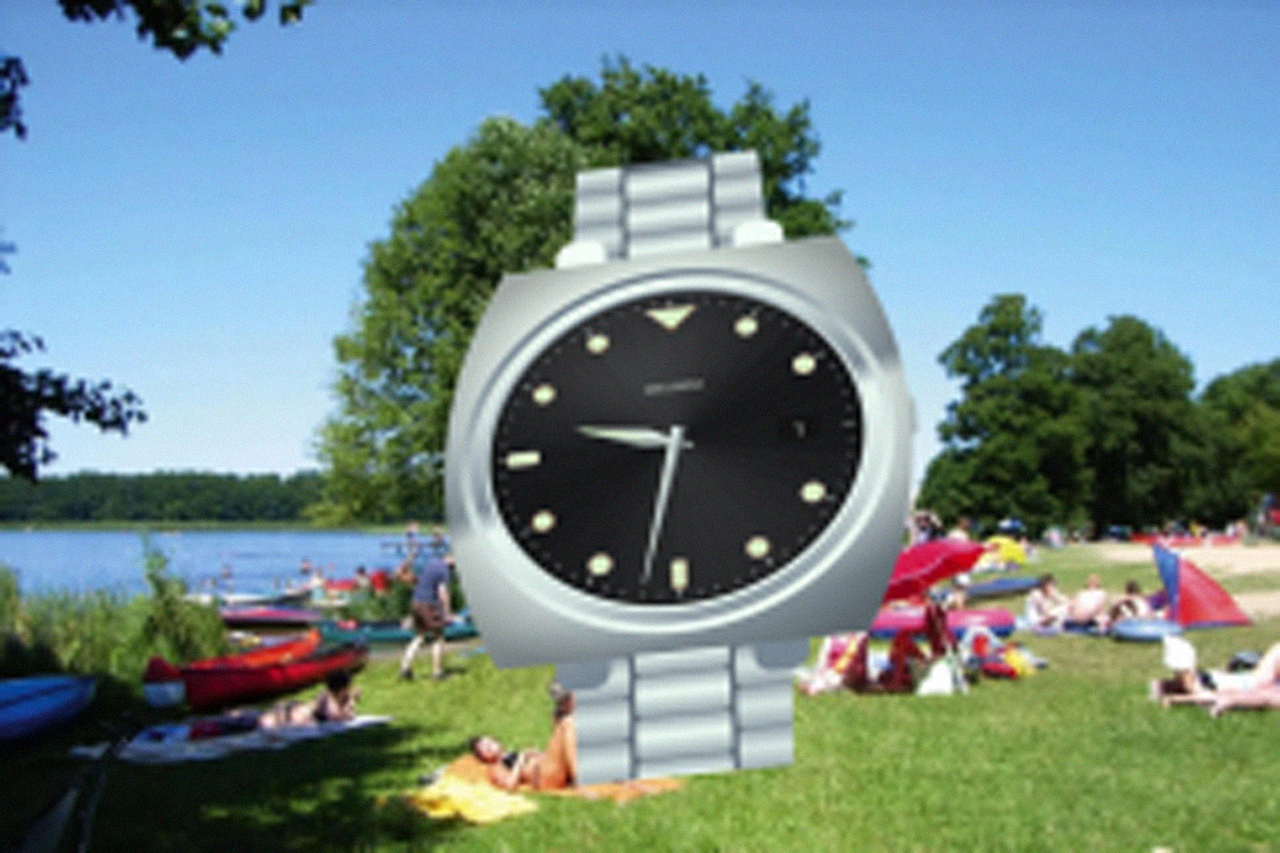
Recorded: 9:32
